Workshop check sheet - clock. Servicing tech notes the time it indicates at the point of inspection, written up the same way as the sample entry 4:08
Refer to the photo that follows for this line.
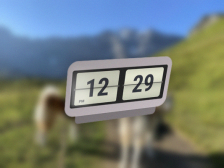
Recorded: 12:29
